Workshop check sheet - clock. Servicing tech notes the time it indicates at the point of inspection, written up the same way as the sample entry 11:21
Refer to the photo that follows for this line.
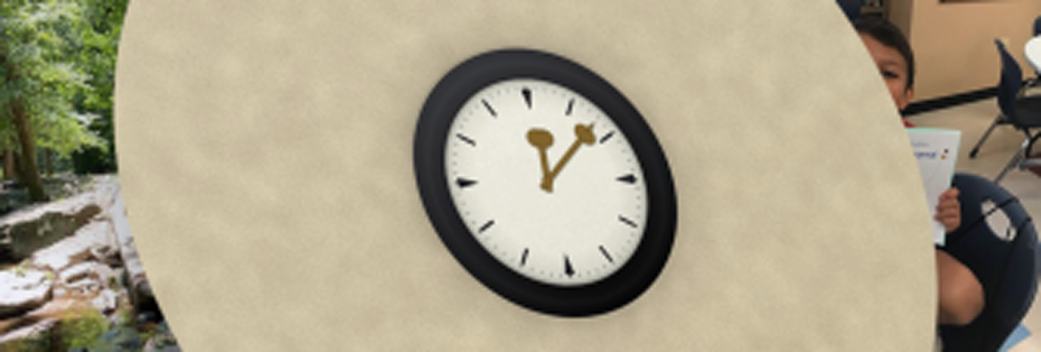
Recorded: 12:08
